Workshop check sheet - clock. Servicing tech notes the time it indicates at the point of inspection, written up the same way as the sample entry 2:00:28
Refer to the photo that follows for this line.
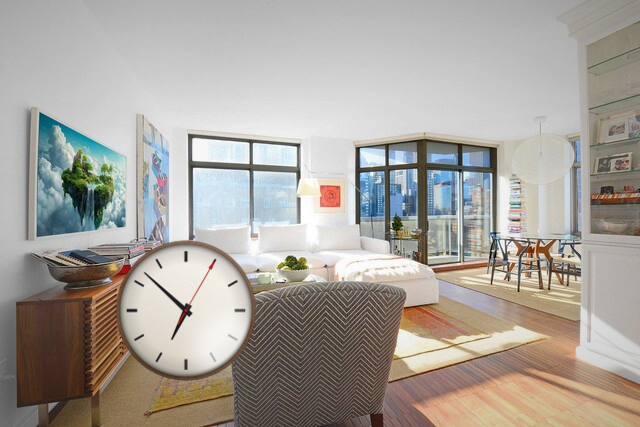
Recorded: 6:52:05
